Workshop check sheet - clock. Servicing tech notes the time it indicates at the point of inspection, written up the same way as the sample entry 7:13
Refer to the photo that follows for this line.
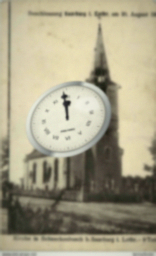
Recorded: 11:59
